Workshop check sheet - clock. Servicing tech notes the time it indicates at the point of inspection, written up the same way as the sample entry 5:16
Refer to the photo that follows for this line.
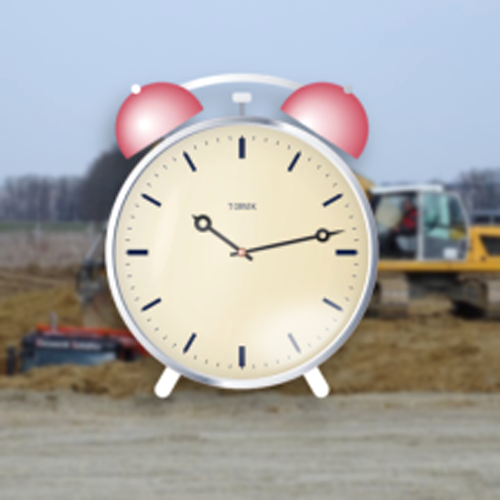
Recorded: 10:13
